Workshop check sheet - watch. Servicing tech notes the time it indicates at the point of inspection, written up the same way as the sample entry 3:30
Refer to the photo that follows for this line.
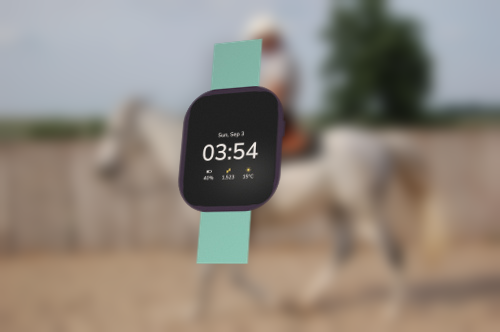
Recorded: 3:54
